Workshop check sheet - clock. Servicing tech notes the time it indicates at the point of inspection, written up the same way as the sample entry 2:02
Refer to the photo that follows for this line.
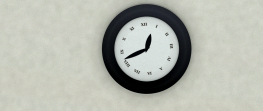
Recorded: 12:42
